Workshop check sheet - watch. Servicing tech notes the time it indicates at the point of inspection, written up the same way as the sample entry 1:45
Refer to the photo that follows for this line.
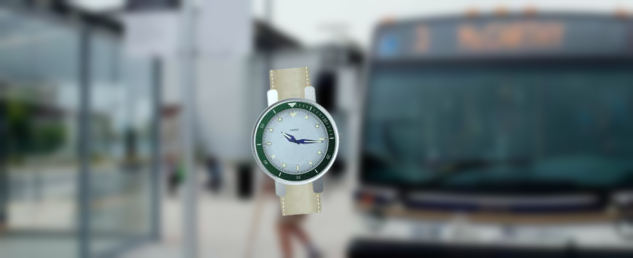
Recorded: 10:16
